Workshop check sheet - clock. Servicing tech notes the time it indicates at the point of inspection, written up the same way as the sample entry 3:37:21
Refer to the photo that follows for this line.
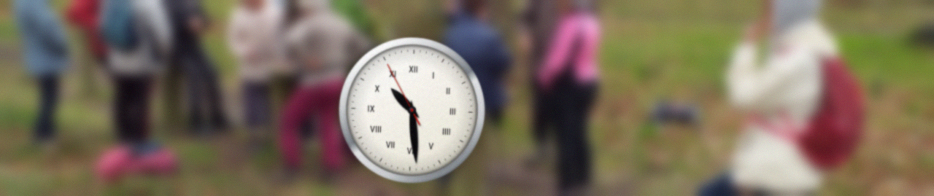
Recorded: 10:28:55
